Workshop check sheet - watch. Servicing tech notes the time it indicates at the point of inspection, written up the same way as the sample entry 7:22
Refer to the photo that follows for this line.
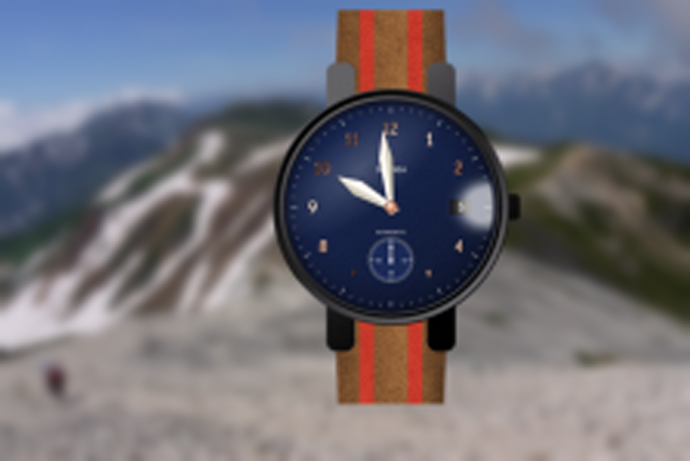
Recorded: 9:59
